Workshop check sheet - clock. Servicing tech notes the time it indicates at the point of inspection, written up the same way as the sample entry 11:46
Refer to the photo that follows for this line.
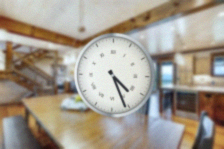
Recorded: 4:26
